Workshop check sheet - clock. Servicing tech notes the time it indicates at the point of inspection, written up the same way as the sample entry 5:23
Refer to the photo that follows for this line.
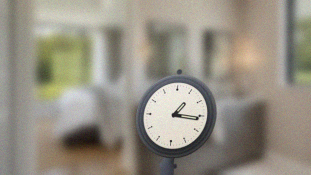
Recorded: 1:16
